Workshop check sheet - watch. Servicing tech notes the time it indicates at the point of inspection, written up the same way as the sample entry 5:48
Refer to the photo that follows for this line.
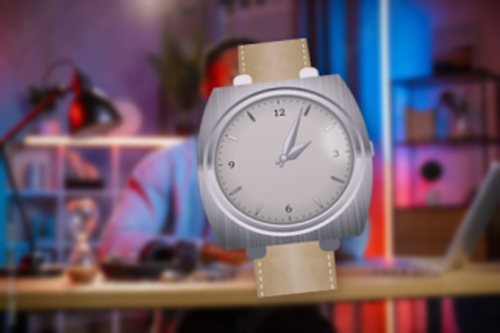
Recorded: 2:04
